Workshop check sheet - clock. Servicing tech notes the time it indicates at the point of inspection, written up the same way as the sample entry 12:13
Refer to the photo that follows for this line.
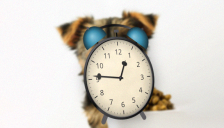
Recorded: 12:46
